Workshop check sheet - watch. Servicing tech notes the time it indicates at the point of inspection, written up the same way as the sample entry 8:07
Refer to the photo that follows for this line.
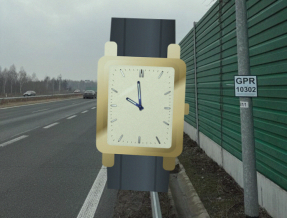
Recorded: 9:59
